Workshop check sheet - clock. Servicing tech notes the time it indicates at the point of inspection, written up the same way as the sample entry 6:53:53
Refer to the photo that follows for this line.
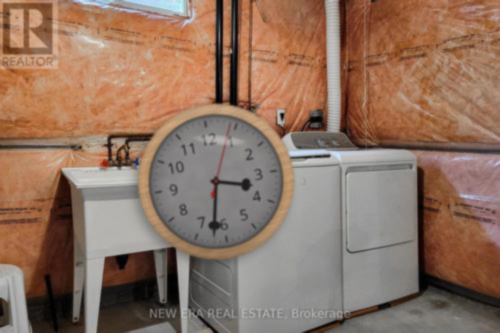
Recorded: 3:32:04
